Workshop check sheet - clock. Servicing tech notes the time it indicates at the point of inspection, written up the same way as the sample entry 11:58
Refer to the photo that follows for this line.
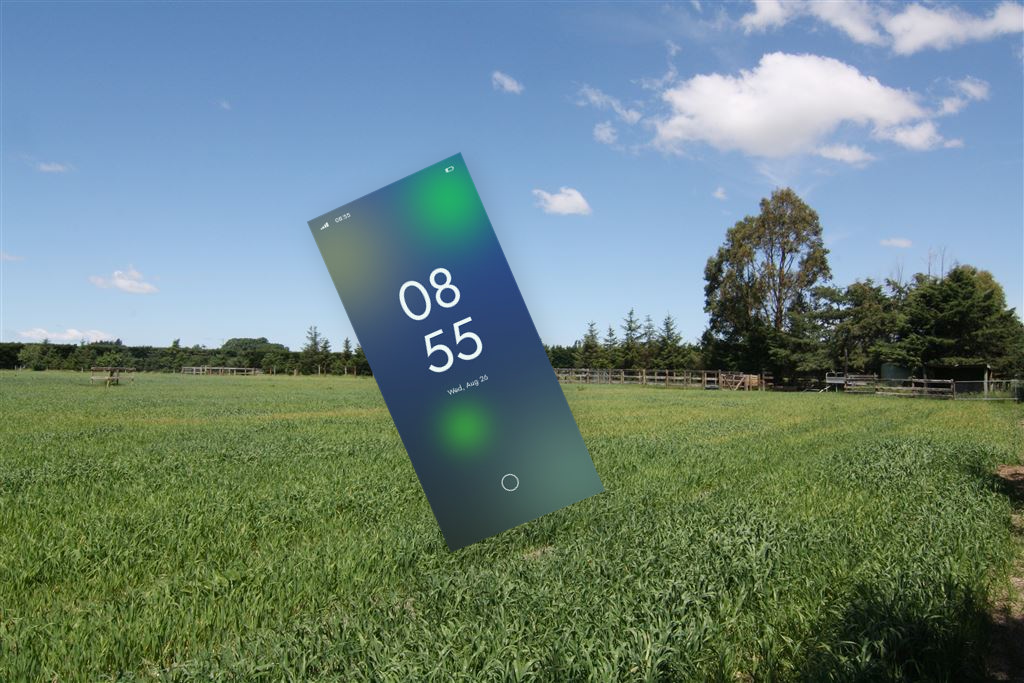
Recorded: 8:55
